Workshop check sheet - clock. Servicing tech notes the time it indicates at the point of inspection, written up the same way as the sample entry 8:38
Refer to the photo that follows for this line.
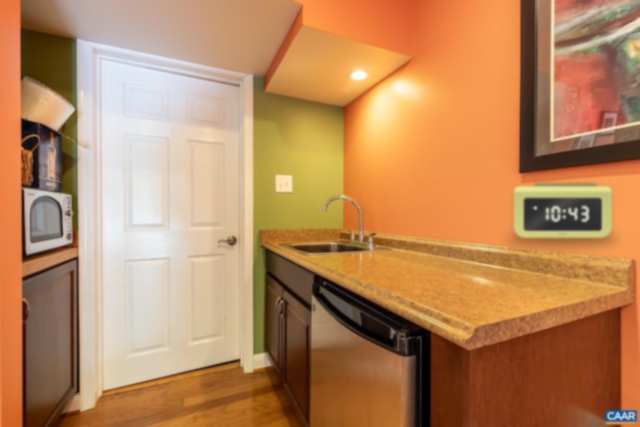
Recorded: 10:43
